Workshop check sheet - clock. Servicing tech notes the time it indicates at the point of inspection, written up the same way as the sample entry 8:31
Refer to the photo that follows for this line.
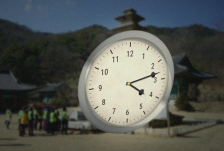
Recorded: 4:13
